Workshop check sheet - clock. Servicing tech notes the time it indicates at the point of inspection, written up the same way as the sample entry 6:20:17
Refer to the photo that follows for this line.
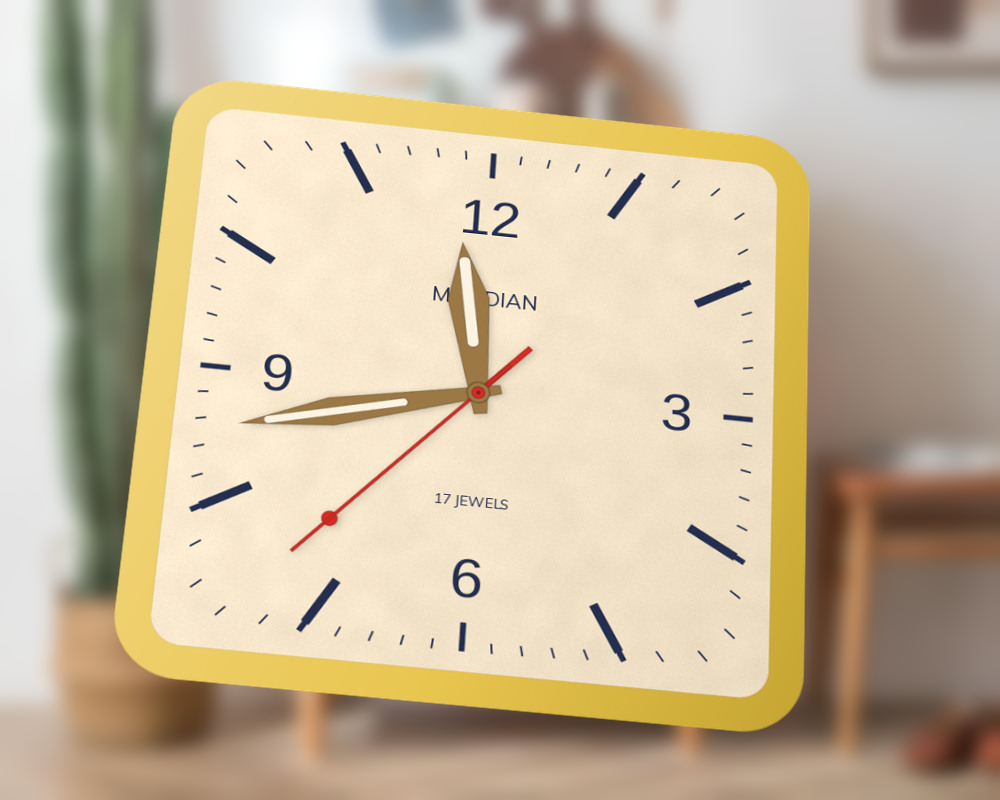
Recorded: 11:42:37
